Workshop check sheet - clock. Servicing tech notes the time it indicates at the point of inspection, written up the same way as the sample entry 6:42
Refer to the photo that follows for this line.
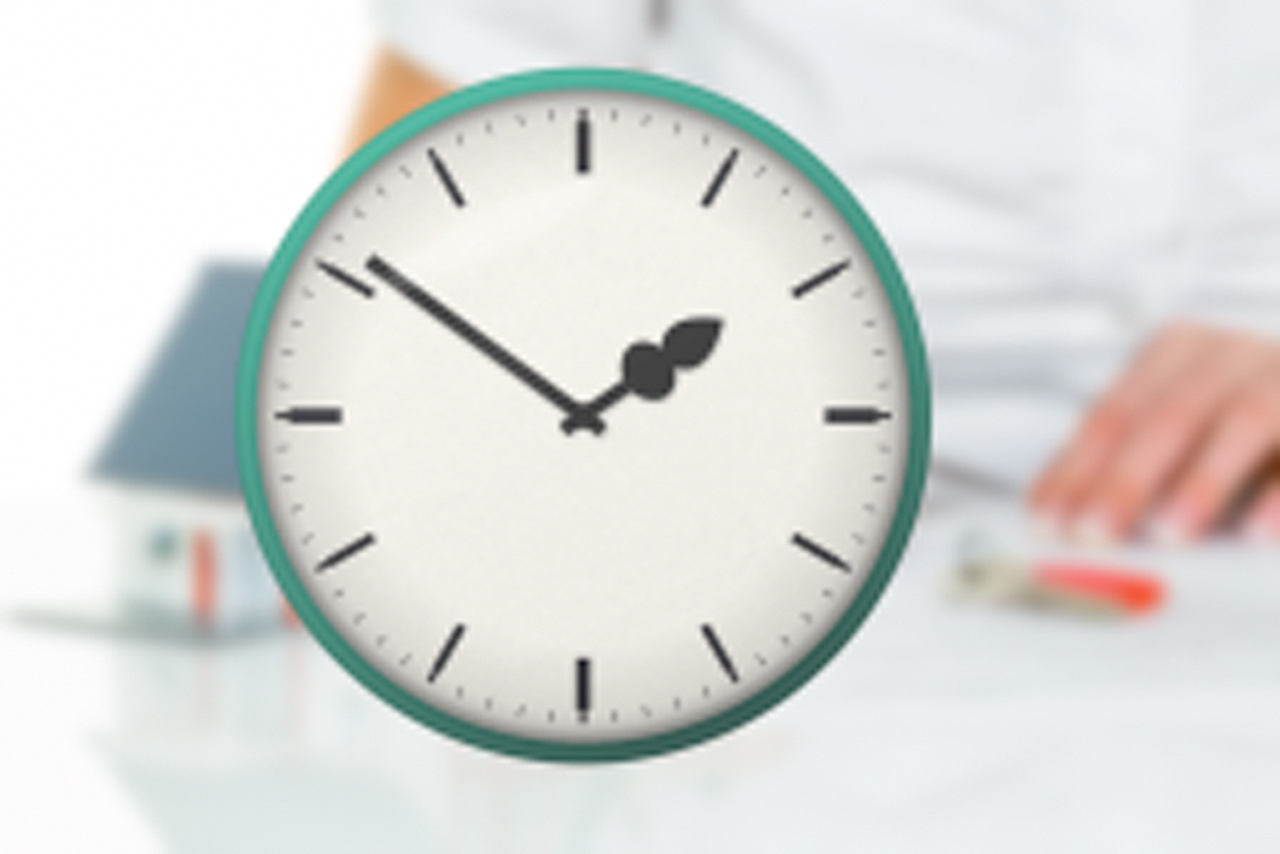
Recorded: 1:51
